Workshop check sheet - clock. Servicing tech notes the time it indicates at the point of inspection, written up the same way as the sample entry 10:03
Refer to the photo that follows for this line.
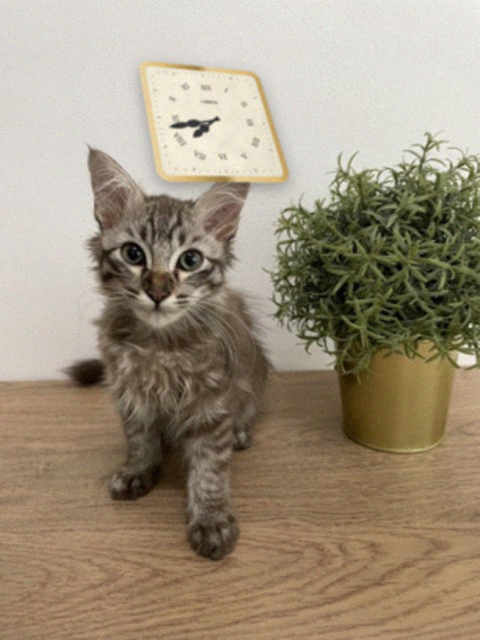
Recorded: 7:43
